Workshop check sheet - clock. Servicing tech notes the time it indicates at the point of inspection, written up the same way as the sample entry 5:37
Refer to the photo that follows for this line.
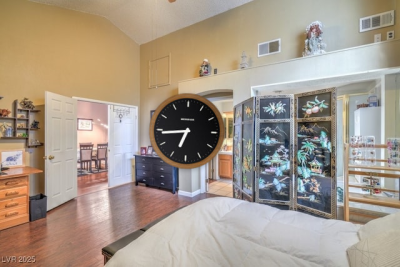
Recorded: 6:44
